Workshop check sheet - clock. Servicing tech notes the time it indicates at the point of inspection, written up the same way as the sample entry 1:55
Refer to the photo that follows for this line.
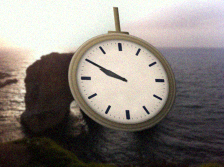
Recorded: 9:50
